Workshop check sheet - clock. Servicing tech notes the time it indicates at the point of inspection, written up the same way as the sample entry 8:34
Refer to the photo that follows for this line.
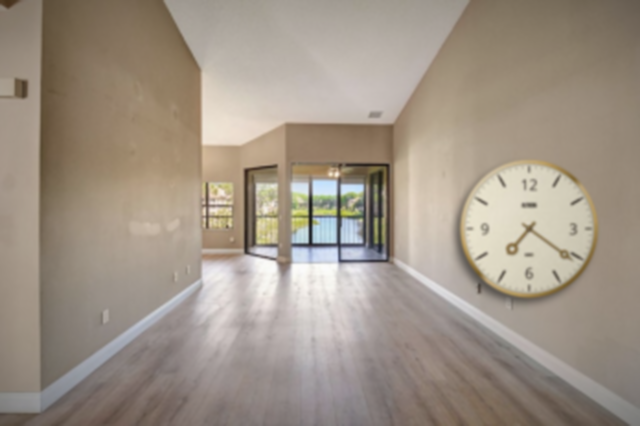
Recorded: 7:21
